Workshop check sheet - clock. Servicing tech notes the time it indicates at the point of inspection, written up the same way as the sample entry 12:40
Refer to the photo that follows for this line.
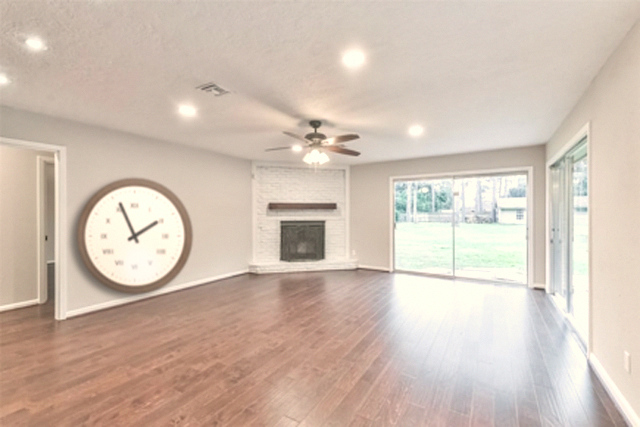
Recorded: 1:56
